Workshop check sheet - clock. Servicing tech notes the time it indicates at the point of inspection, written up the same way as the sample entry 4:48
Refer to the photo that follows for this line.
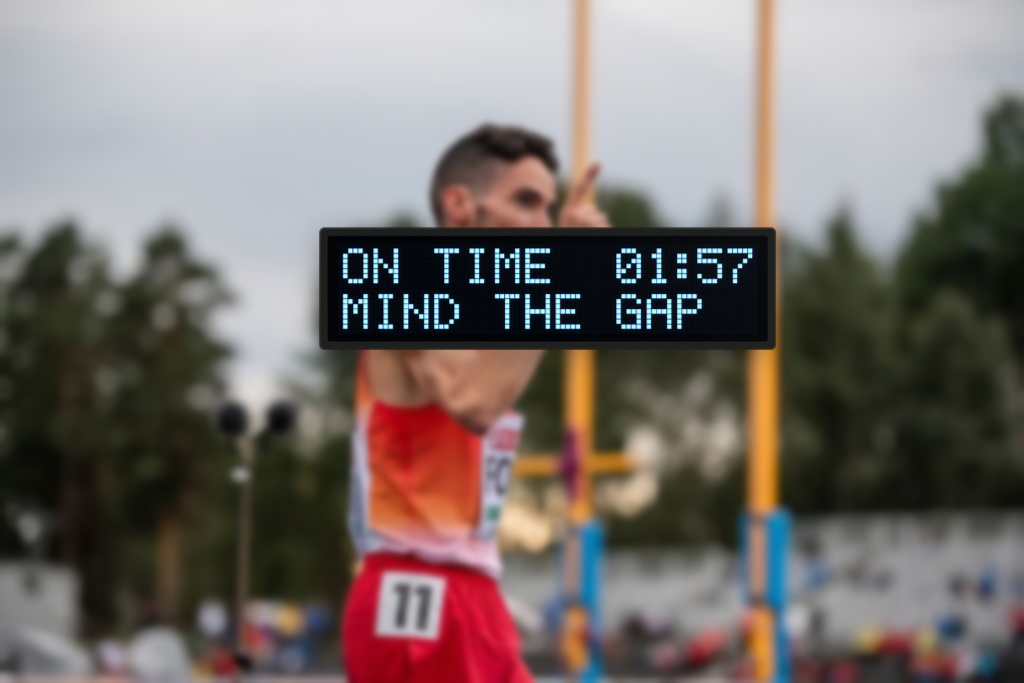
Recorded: 1:57
